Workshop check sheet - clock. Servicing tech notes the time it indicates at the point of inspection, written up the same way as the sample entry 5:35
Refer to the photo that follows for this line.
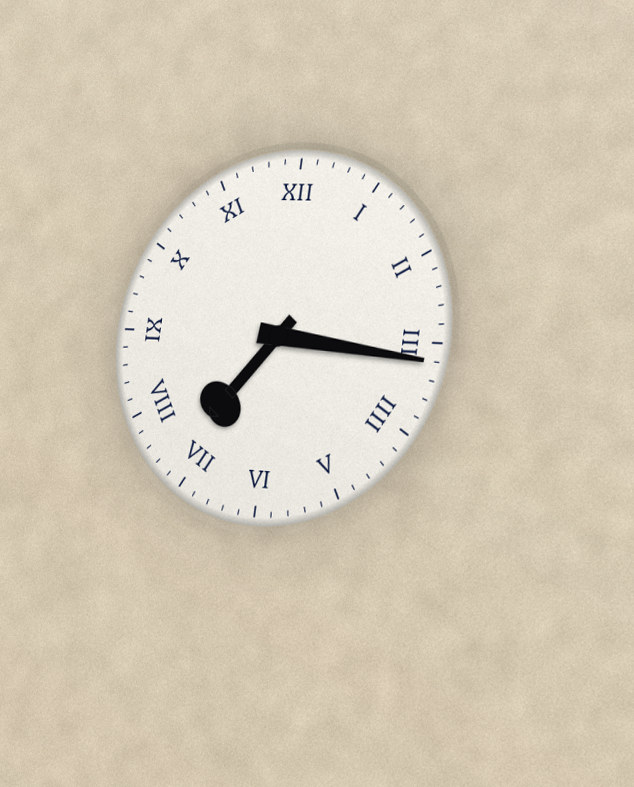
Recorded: 7:16
